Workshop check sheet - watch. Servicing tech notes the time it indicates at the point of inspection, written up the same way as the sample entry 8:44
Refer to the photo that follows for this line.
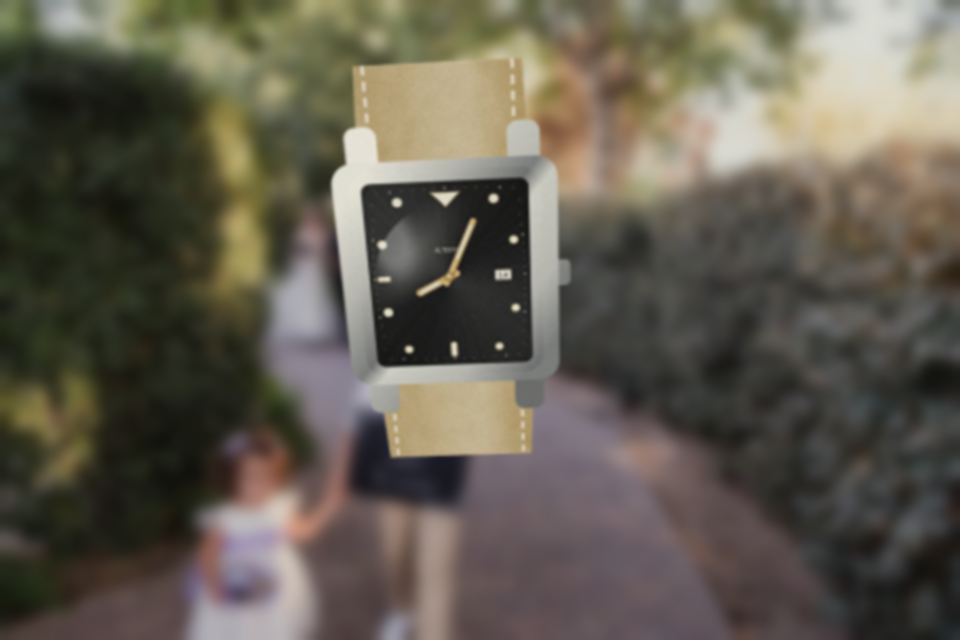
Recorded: 8:04
